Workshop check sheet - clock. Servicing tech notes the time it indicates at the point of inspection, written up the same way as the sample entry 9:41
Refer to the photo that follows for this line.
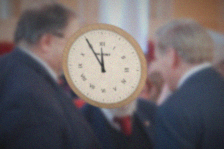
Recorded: 11:55
